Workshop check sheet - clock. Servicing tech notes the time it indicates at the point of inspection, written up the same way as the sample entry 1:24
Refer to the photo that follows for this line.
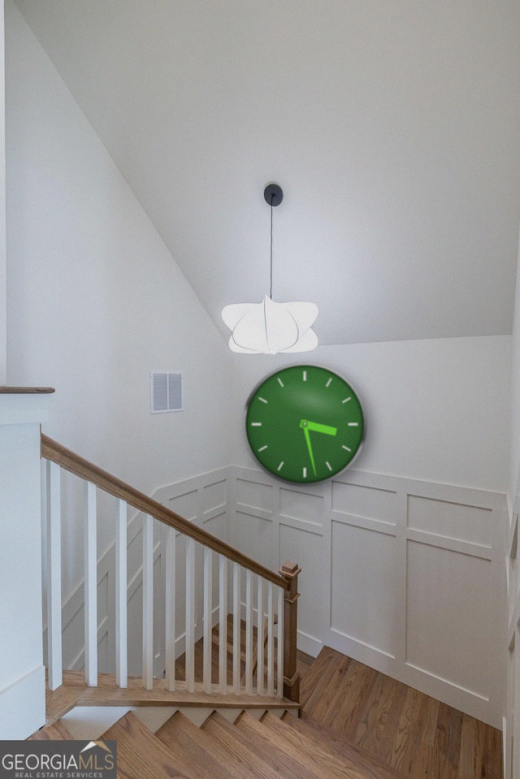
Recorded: 3:28
